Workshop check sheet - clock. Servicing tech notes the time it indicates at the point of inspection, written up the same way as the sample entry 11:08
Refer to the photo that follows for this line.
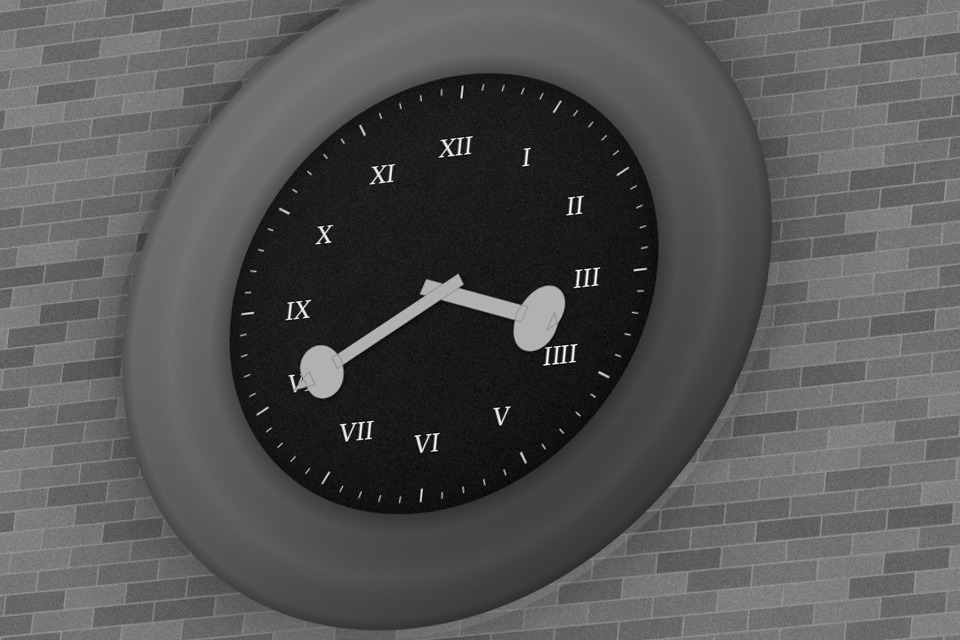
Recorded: 3:40
